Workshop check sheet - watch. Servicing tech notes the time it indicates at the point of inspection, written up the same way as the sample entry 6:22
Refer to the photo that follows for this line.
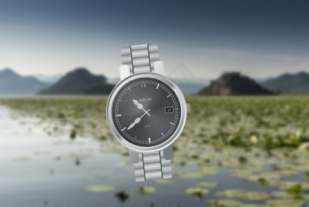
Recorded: 10:39
